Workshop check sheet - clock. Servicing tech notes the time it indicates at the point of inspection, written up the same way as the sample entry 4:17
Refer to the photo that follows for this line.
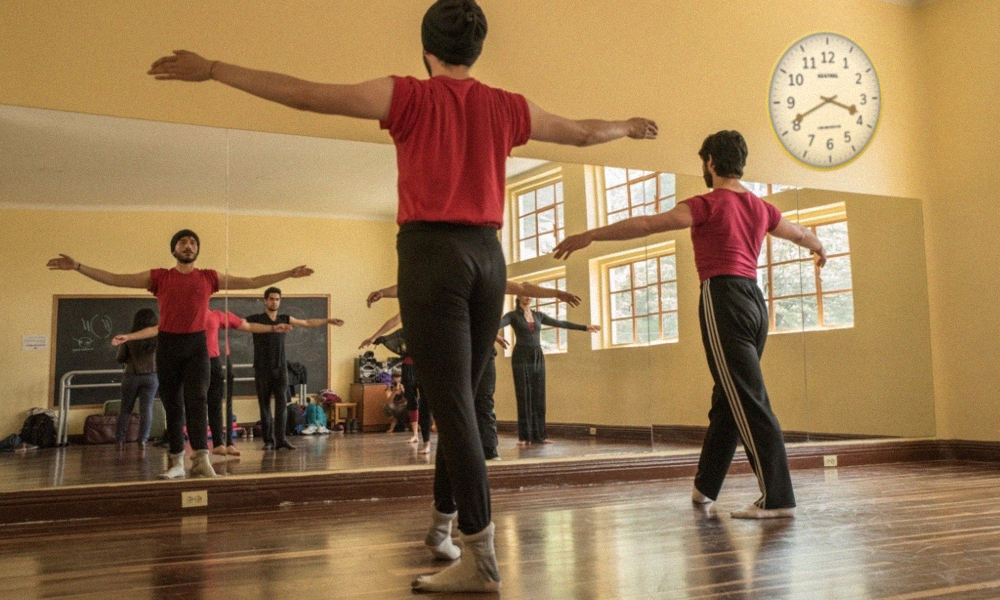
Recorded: 3:41
